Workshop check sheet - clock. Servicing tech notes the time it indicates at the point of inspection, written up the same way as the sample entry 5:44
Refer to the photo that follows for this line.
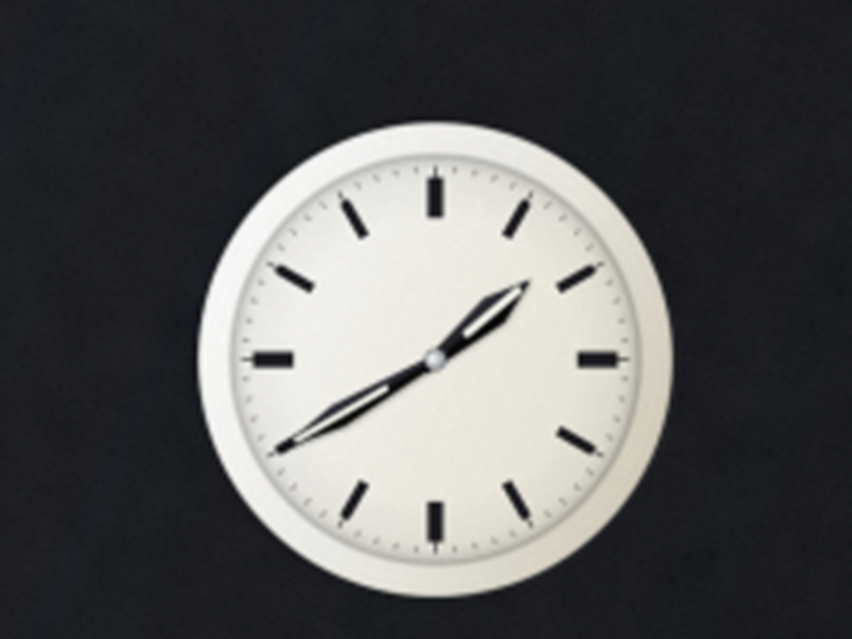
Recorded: 1:40
